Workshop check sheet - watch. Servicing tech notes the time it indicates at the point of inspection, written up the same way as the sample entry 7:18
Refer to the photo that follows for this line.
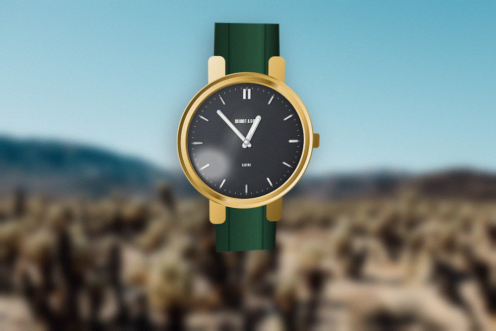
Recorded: 12:53
